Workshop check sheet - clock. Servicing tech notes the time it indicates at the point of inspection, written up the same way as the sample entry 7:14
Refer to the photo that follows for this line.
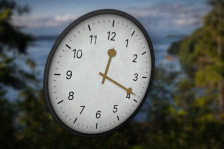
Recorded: 12:19
